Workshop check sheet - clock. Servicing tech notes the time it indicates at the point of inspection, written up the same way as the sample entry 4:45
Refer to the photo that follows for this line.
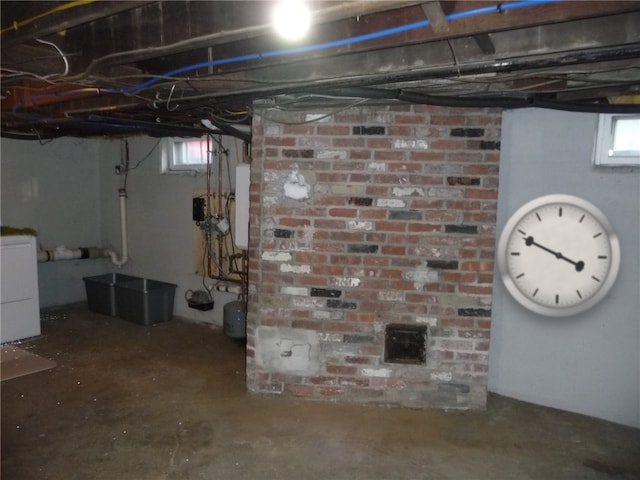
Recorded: 3:49
